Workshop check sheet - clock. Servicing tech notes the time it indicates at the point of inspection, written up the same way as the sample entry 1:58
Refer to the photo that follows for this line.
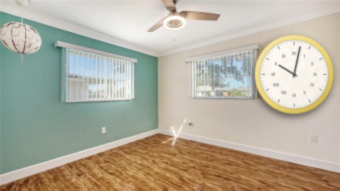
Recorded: 10:02
